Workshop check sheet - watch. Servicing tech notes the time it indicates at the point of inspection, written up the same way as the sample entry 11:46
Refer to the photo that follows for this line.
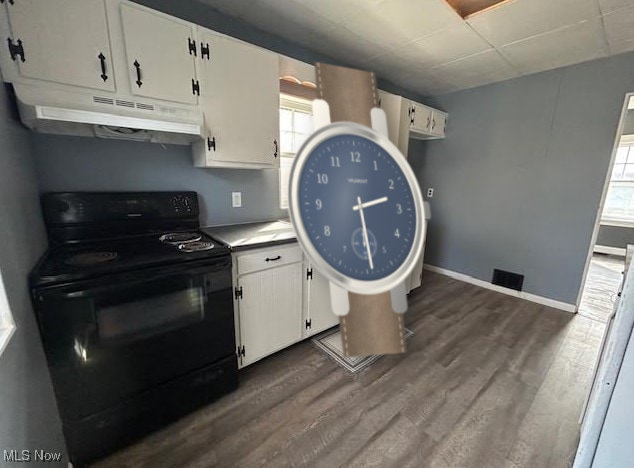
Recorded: 2:29
